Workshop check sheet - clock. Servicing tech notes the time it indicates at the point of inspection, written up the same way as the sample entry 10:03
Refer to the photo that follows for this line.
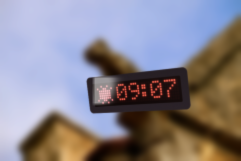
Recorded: 9:07
